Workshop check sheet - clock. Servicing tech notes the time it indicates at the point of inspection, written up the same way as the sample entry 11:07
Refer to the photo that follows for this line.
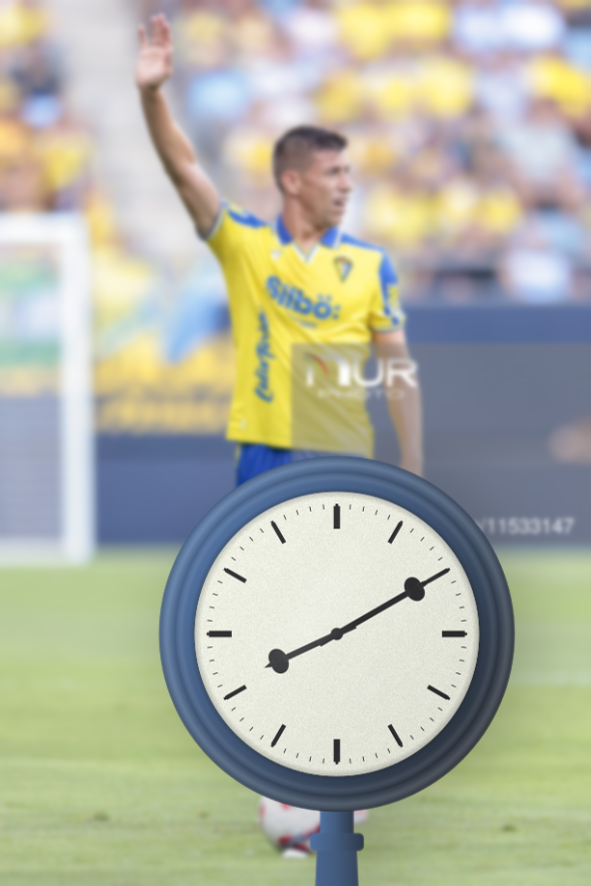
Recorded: 8:10
